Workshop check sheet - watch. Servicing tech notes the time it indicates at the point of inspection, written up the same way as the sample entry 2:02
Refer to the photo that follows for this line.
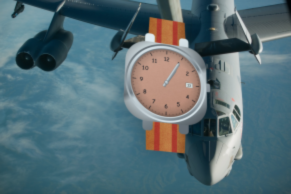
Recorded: 1:05
